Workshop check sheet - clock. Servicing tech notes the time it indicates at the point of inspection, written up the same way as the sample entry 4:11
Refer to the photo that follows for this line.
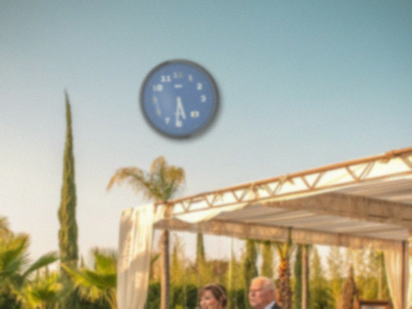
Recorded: 5:31
